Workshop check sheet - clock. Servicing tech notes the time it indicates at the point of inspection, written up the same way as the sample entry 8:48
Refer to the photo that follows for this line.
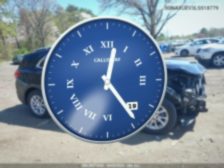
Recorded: 12:24
